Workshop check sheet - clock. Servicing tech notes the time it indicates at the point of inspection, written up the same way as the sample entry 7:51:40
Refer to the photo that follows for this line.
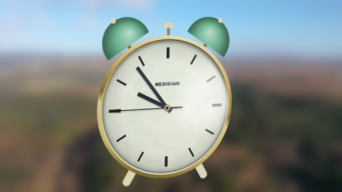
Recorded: 9:53:45
